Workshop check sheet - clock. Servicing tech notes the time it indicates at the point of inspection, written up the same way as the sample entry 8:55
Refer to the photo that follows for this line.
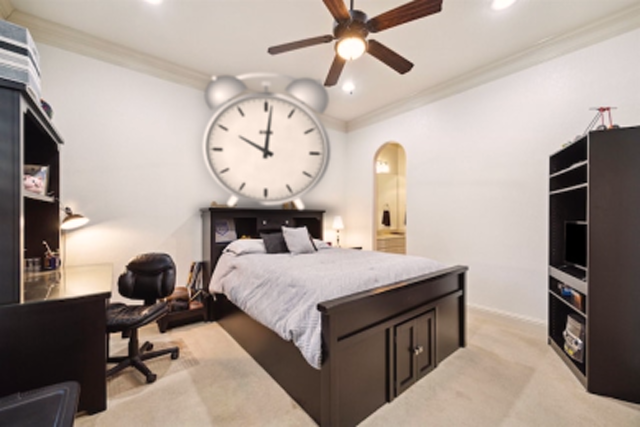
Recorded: 10:01
